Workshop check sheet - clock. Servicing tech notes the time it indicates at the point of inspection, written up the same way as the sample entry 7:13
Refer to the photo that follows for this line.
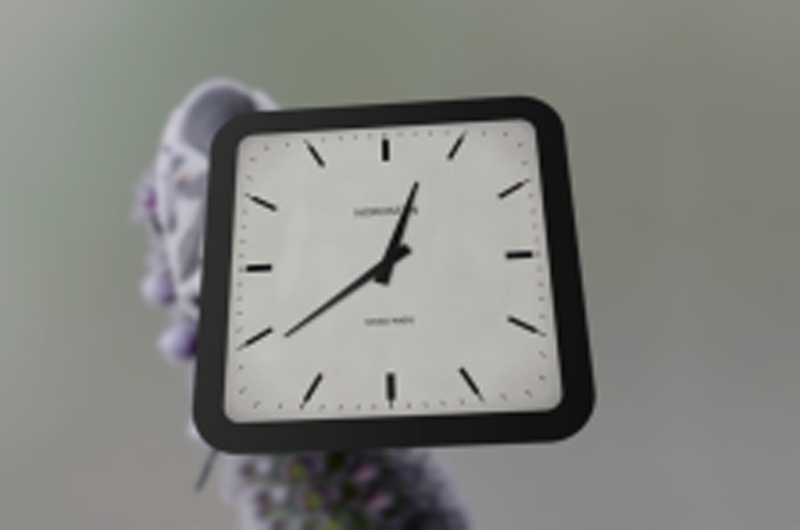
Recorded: 12:39
